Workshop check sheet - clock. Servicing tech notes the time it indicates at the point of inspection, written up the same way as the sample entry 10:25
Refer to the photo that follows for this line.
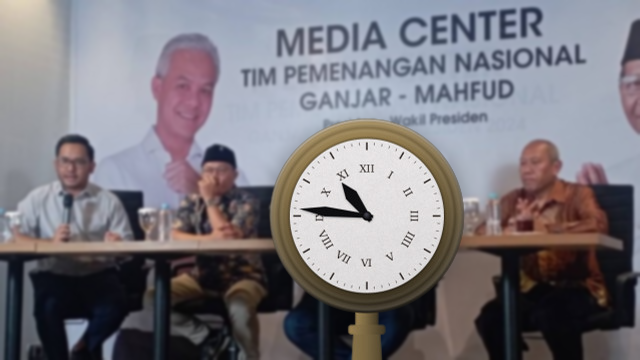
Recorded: 10:46
